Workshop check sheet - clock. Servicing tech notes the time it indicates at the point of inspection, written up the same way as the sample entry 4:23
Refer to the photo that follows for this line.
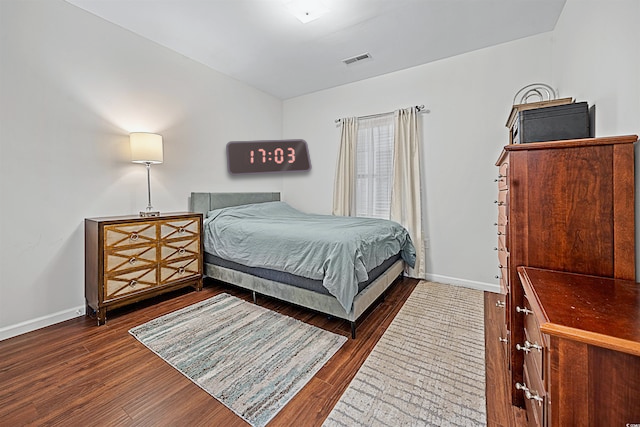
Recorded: 17:03
